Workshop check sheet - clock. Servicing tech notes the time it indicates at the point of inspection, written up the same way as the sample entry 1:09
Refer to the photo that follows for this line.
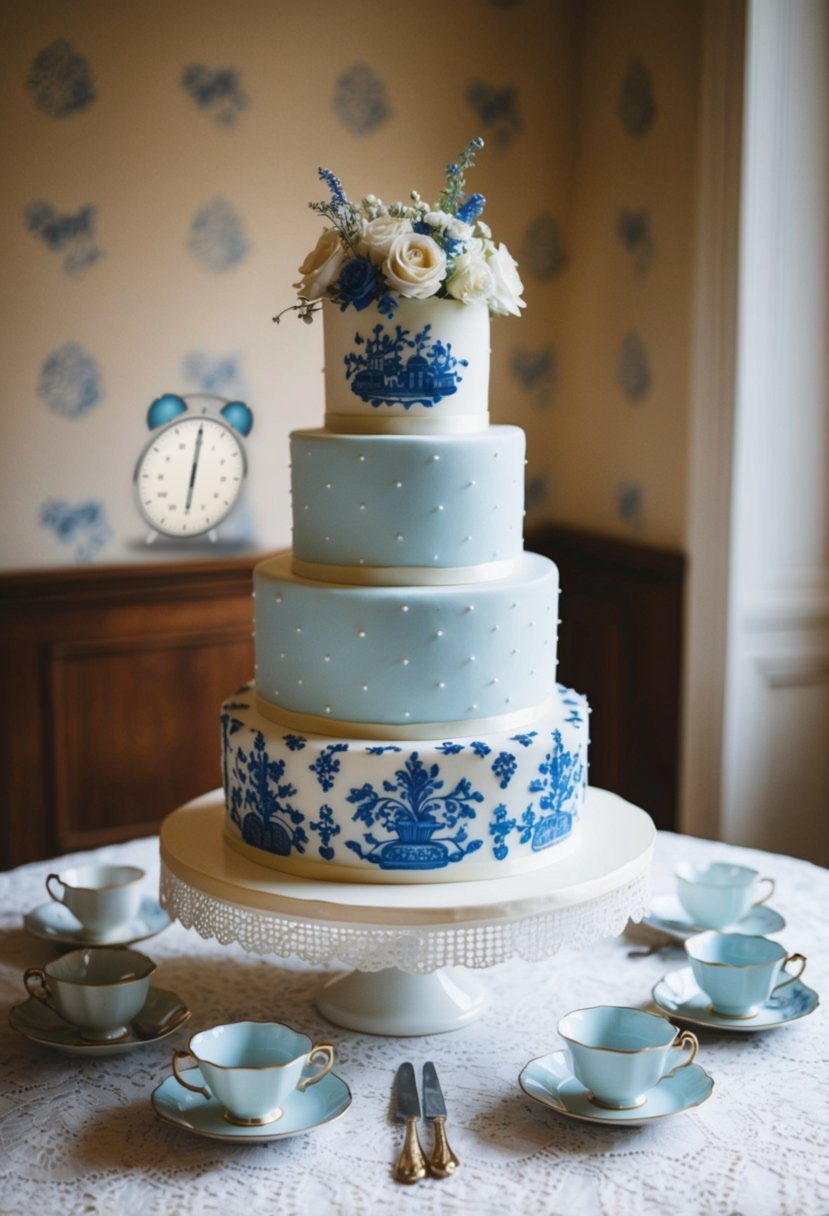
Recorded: 6:00
